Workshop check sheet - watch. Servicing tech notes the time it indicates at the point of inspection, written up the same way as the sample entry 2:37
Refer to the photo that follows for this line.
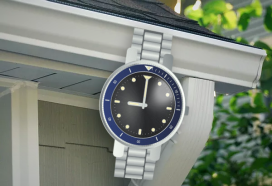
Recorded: 9:00
